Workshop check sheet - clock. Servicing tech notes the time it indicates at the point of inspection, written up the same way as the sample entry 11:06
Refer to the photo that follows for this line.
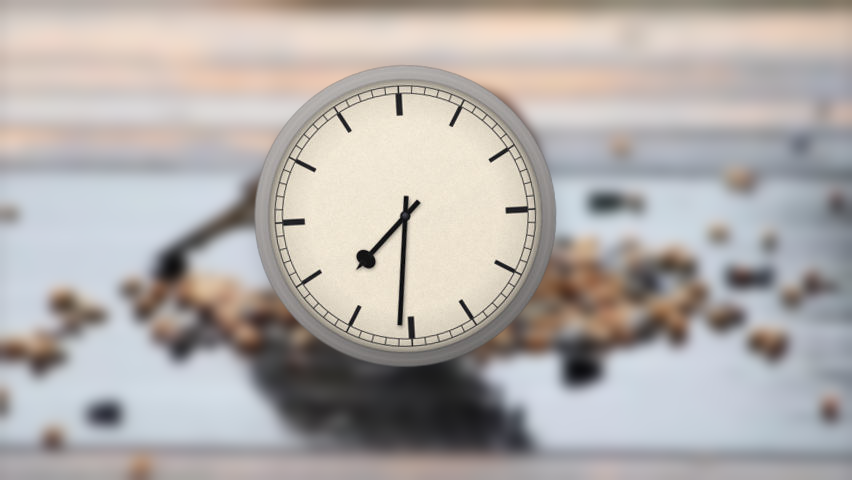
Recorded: 7:31
